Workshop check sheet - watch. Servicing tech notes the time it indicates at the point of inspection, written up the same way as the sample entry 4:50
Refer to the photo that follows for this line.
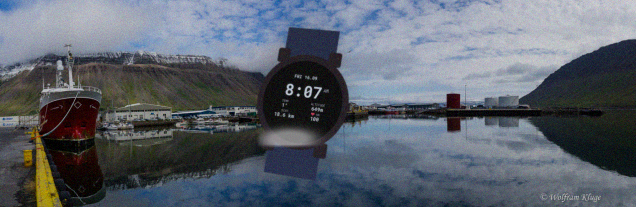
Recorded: 8:07
